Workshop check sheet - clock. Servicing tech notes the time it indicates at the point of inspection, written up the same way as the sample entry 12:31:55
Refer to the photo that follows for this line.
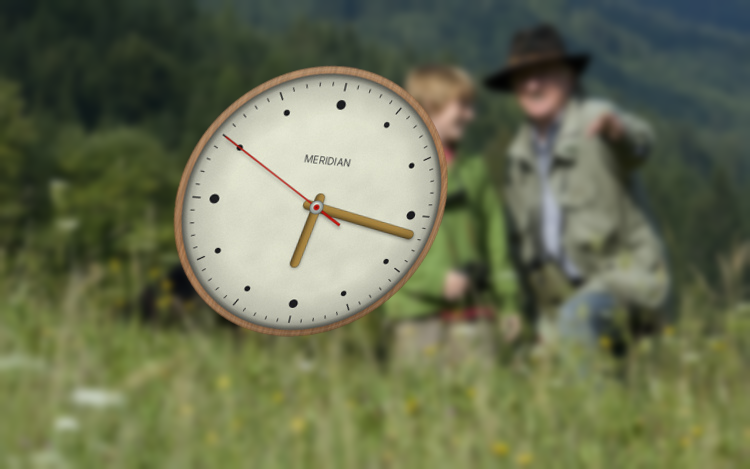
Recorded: 6:16:50
